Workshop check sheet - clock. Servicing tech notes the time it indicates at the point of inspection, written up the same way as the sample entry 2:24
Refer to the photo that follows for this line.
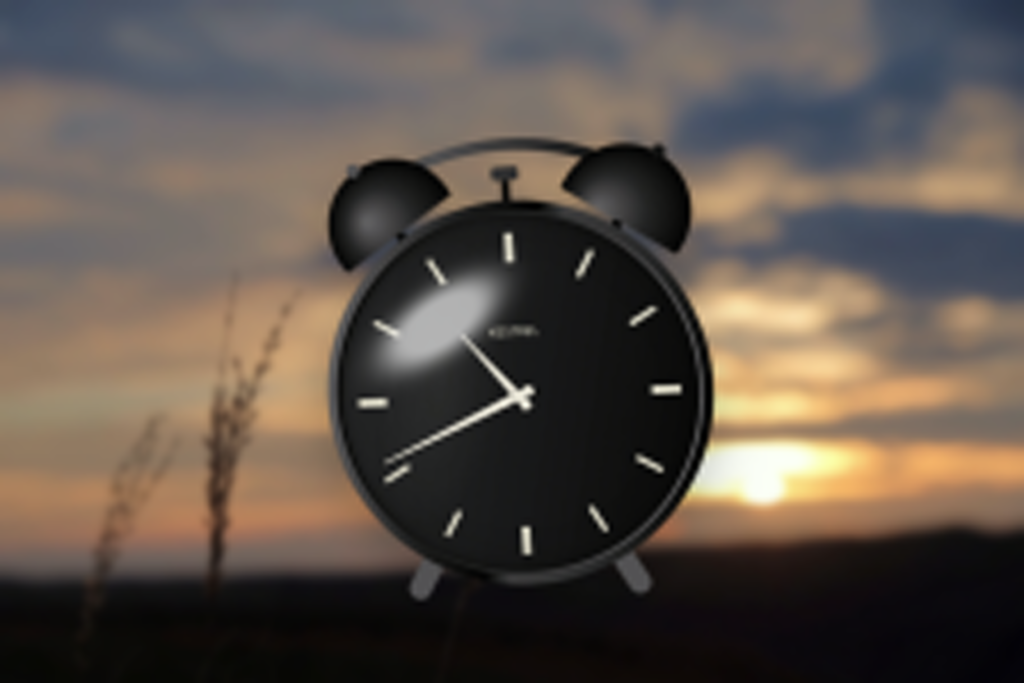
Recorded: 10:41
